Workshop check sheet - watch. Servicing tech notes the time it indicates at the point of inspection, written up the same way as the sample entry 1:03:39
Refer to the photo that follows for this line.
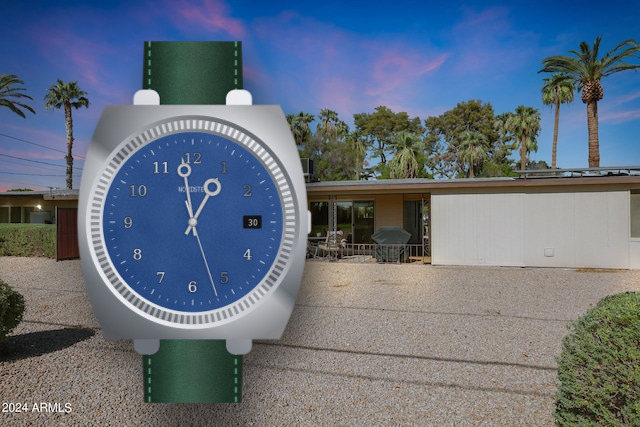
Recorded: 12:58:27
